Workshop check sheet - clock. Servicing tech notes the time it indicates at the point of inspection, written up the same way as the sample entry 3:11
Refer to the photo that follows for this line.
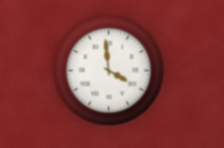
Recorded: 3:59
